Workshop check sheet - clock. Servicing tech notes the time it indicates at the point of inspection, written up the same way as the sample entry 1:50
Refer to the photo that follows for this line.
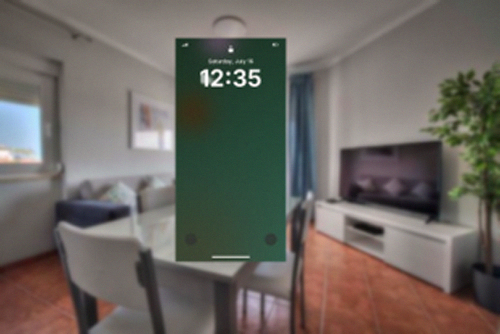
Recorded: 12:35
